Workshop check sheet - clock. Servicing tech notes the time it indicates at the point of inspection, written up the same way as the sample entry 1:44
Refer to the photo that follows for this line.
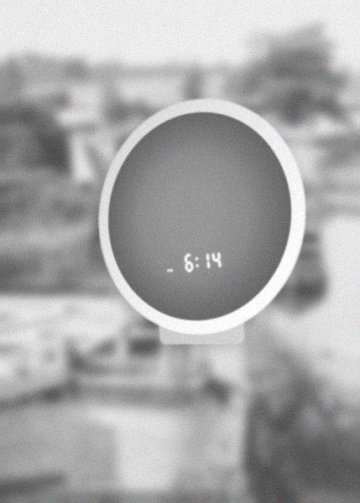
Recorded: 6:14
